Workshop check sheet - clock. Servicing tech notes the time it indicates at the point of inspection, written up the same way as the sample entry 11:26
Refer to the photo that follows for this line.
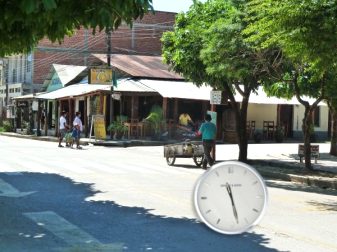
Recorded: 11:28
